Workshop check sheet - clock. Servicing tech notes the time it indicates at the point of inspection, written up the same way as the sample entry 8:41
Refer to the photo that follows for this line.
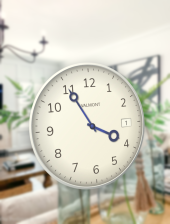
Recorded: 3:55
